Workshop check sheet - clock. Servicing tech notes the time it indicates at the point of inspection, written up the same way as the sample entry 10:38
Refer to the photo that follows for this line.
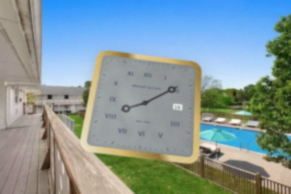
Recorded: 8:09
